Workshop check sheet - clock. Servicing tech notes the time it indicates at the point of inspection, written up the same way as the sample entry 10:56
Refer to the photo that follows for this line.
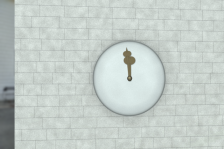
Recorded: 11:59
